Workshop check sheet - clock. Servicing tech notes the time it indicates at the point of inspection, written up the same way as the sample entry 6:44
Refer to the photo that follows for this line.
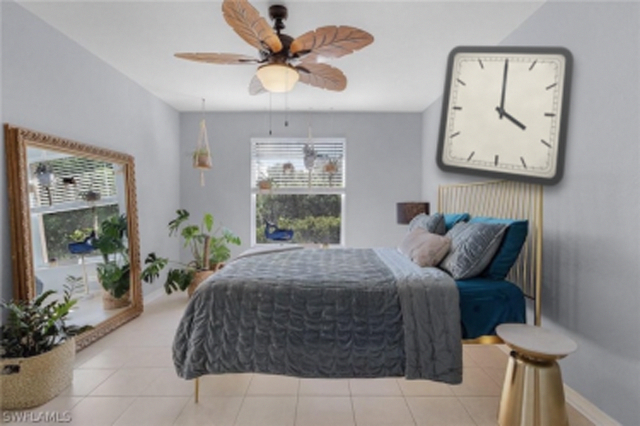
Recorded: 4:00
